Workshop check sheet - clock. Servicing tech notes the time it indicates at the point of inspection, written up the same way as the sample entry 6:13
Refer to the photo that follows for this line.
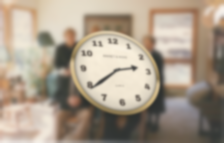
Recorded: 2:39
